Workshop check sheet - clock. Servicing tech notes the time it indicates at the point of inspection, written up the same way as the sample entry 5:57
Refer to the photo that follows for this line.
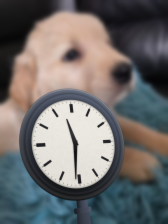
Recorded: 11:31
